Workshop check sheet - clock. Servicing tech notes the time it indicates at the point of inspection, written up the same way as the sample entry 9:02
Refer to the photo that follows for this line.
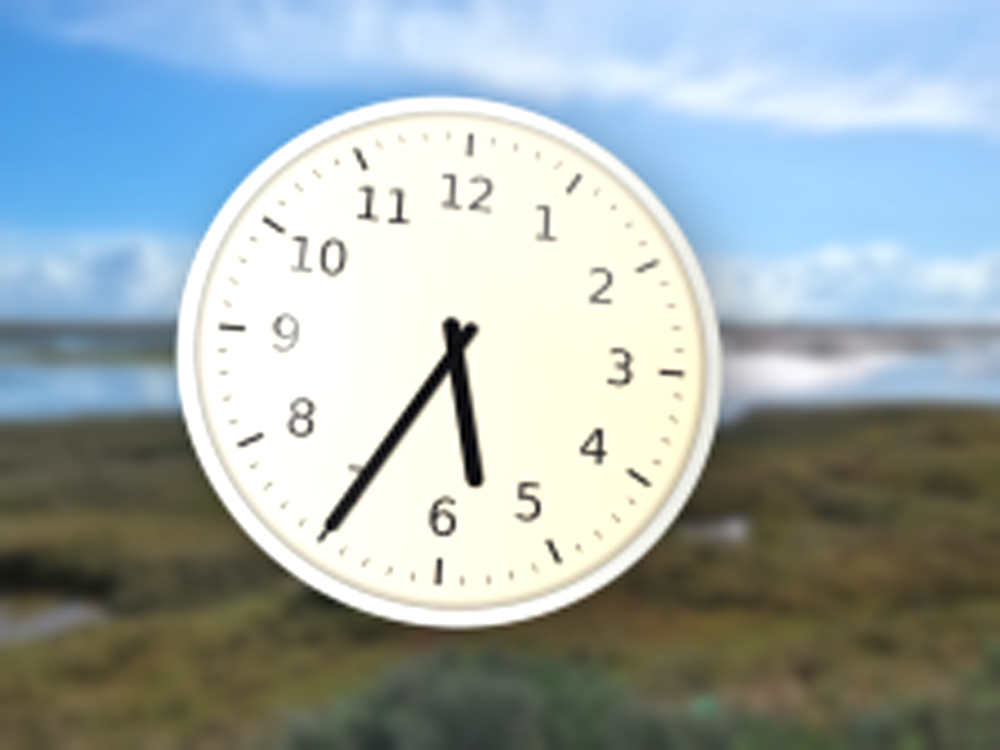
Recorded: 5:35
